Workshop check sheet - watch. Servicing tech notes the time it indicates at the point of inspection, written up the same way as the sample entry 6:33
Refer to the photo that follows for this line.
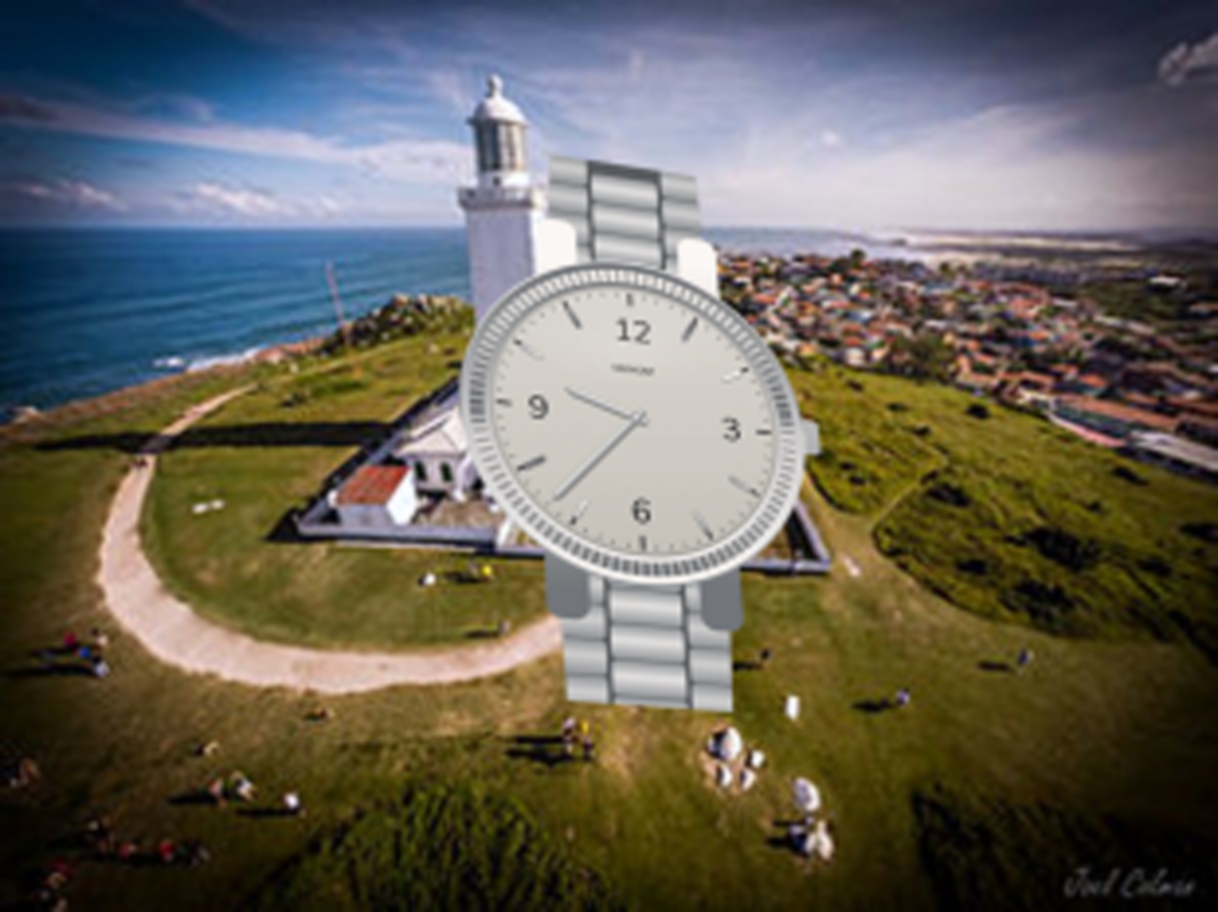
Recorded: 9:37
